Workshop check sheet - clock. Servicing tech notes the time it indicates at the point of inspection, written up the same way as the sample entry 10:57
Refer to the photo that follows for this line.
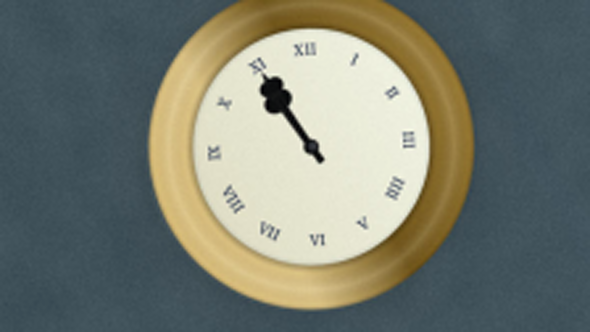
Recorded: 10:55
